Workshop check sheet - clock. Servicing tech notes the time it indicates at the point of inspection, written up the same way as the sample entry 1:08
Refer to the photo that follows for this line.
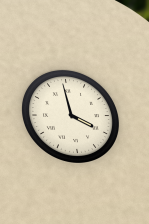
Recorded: 3:59
